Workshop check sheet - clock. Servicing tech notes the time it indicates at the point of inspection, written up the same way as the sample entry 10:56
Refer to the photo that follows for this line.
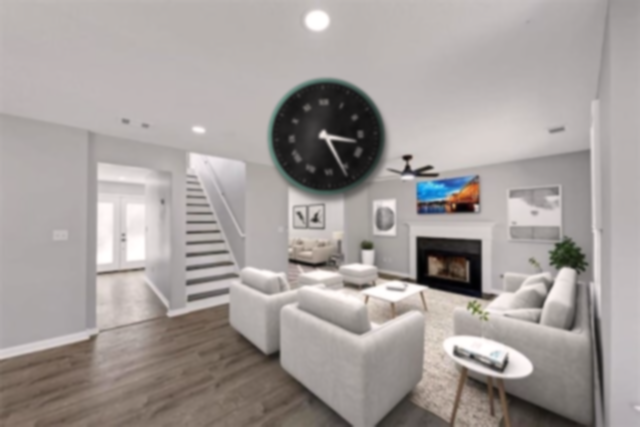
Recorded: 3:26
